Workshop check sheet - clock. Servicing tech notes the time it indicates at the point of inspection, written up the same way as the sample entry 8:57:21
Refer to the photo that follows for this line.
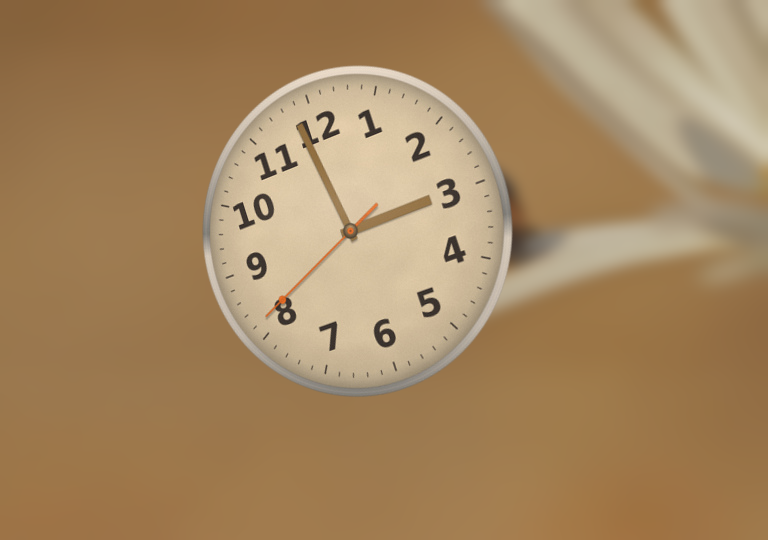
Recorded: 2:58:41
